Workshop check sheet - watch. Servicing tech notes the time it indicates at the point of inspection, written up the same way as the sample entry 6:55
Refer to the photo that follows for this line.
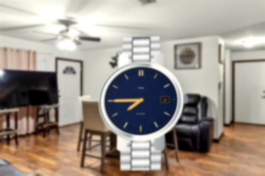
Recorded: 7:45
